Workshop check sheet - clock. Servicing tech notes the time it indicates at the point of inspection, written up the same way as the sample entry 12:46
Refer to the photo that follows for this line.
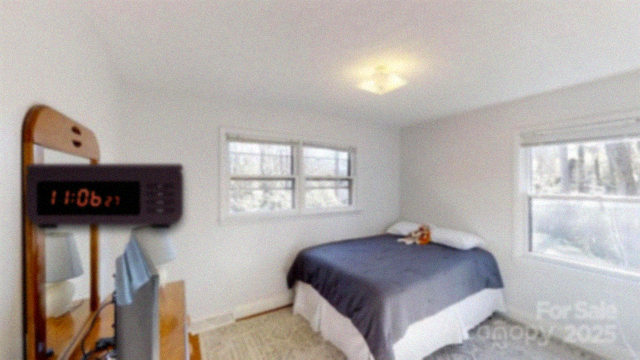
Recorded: 11:06
